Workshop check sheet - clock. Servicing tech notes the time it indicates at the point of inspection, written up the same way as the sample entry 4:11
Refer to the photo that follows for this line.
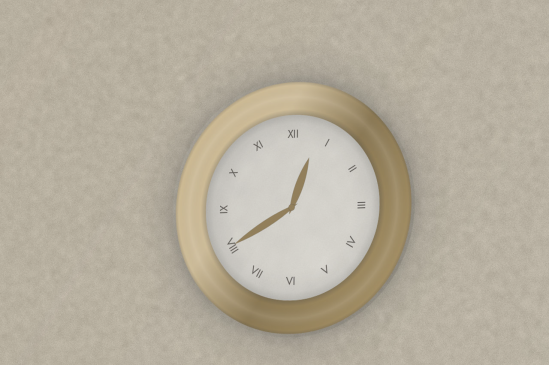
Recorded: 12:40
